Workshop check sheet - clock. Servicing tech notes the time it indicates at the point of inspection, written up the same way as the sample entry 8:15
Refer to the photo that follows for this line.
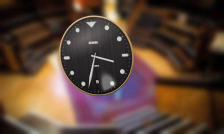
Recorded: 3:33
